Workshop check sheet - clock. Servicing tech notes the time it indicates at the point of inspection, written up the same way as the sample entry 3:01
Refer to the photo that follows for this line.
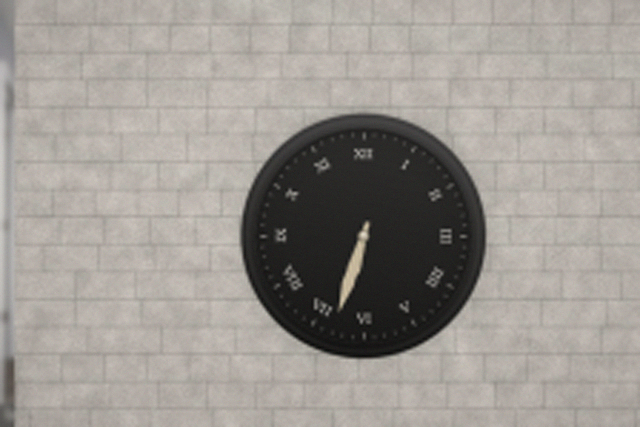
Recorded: 6:33
